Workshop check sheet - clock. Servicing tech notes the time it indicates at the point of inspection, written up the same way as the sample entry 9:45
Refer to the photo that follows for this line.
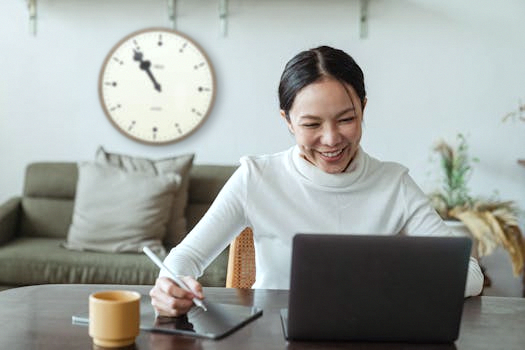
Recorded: 10:54
